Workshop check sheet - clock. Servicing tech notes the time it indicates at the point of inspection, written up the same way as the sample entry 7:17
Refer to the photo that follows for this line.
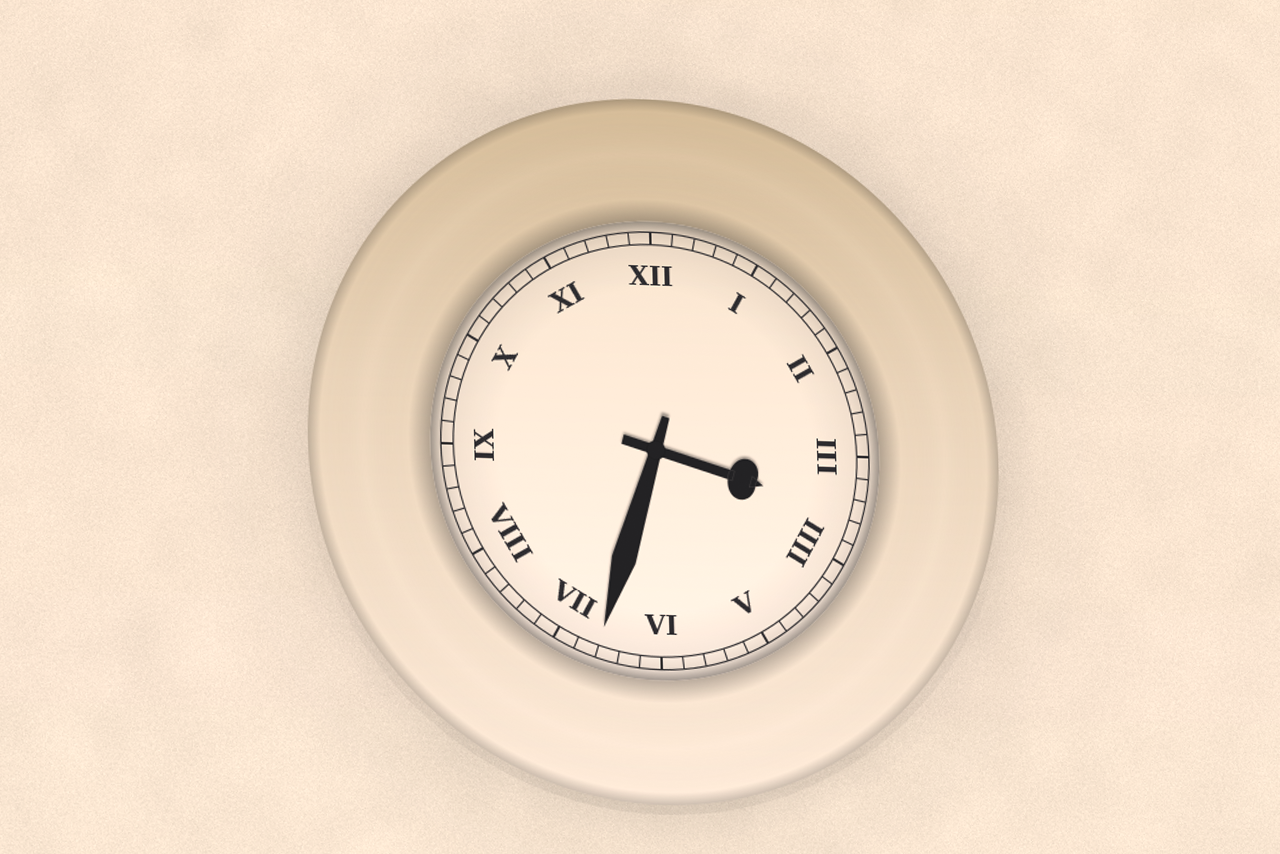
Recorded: 3:33
